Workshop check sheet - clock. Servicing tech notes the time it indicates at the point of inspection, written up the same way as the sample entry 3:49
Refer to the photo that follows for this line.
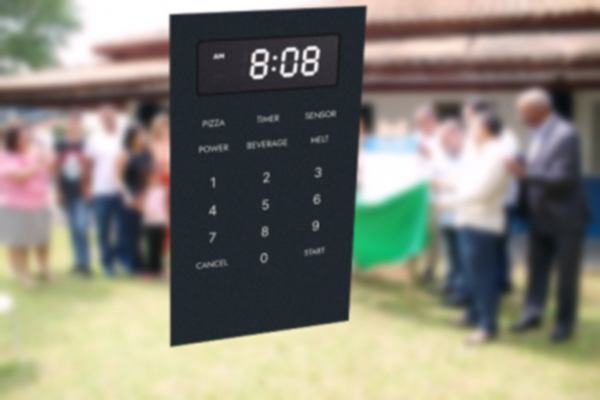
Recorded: 8:08
